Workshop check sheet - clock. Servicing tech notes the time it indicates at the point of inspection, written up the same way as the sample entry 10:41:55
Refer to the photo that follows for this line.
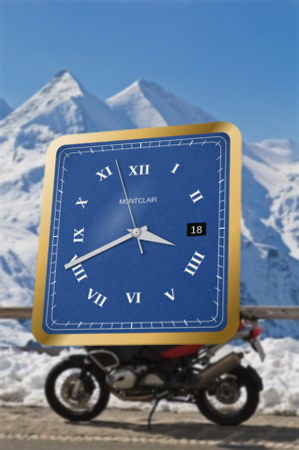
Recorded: 3:40:57
